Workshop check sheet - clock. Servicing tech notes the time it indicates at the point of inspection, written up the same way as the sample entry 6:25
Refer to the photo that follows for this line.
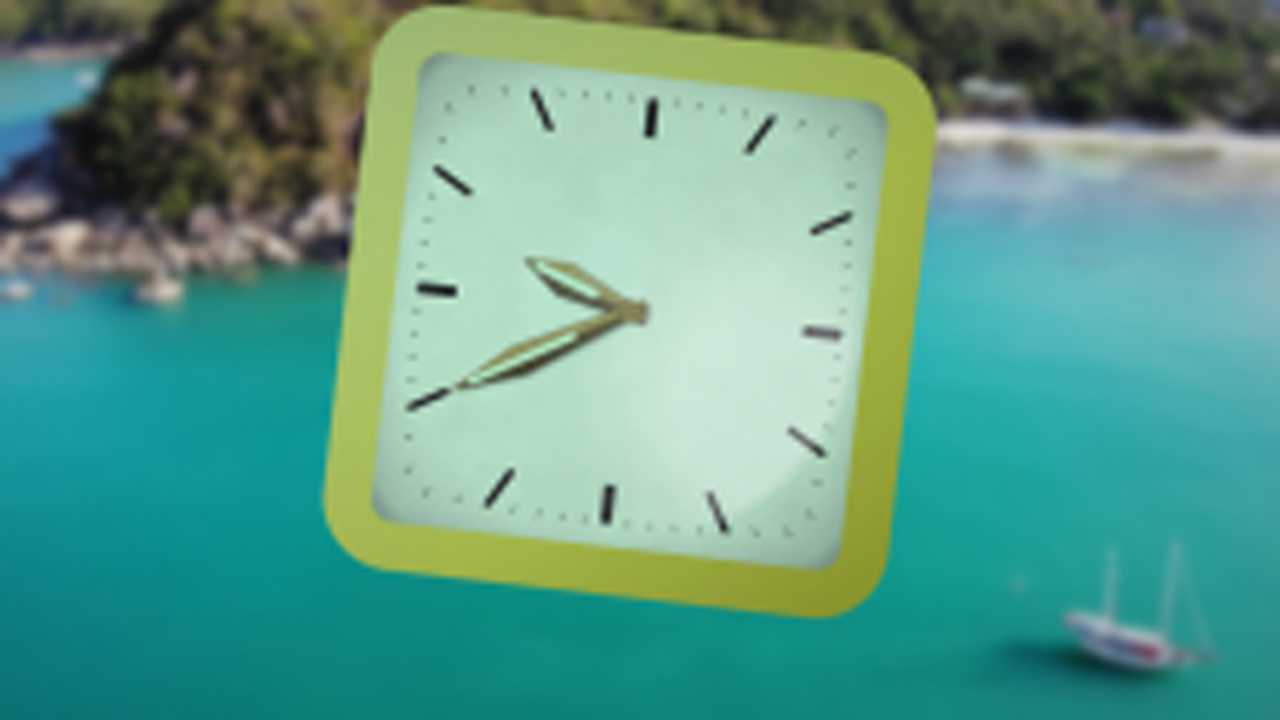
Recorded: 9:40
